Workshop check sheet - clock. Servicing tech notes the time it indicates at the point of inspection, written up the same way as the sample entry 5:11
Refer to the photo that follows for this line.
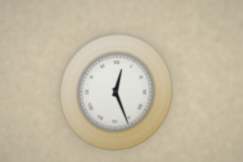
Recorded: 12:26
